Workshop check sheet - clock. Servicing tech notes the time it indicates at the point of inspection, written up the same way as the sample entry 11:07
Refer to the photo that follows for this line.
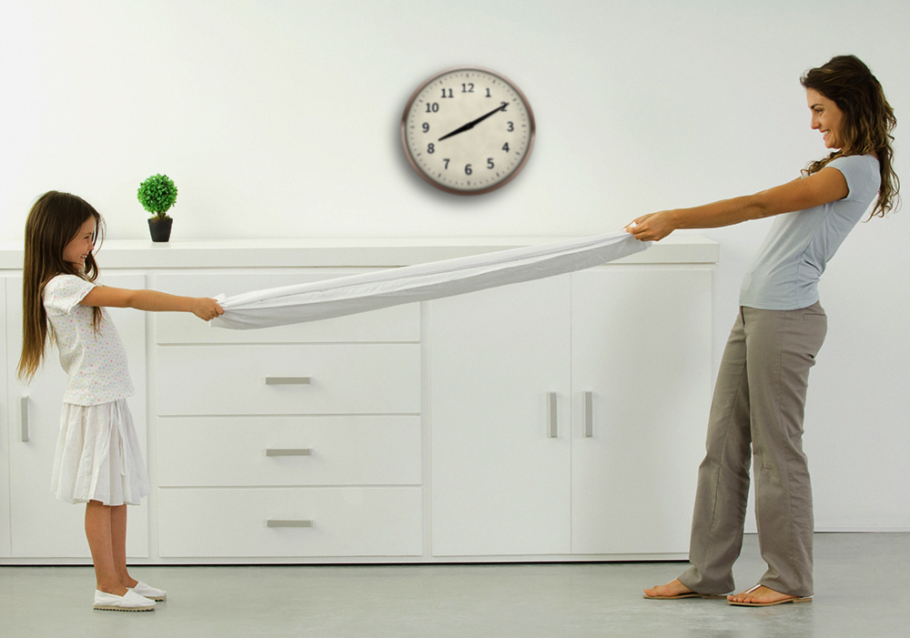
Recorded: 8:10
